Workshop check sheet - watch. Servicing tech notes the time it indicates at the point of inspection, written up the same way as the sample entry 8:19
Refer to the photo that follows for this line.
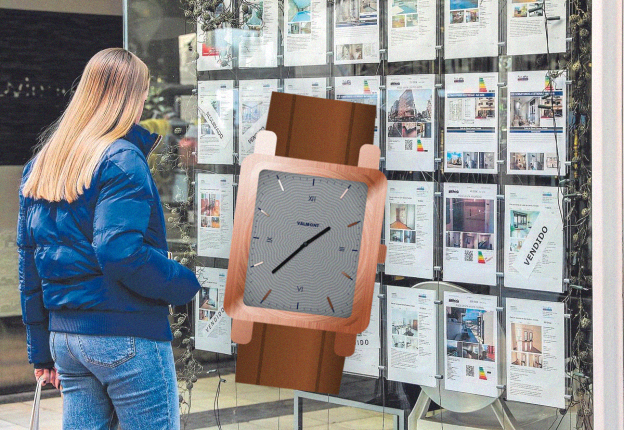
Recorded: 1:37
